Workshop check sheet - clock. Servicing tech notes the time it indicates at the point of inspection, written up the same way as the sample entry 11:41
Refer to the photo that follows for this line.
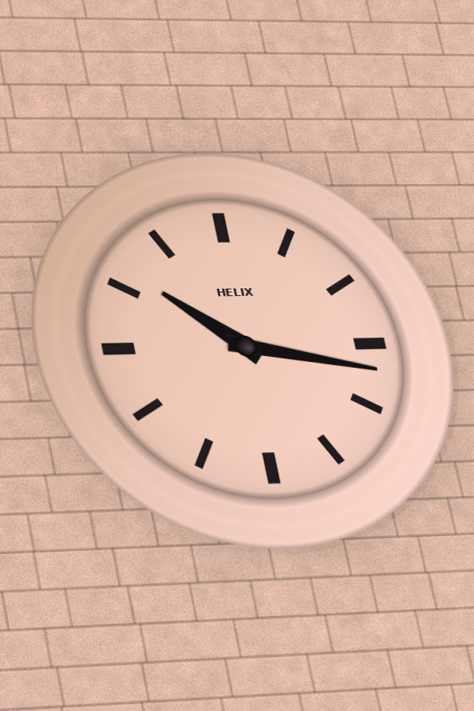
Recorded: 10:17
